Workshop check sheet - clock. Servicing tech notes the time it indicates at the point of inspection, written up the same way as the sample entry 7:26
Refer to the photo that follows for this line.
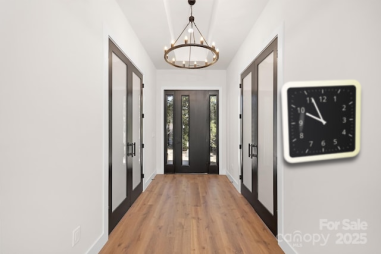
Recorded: 9:56
